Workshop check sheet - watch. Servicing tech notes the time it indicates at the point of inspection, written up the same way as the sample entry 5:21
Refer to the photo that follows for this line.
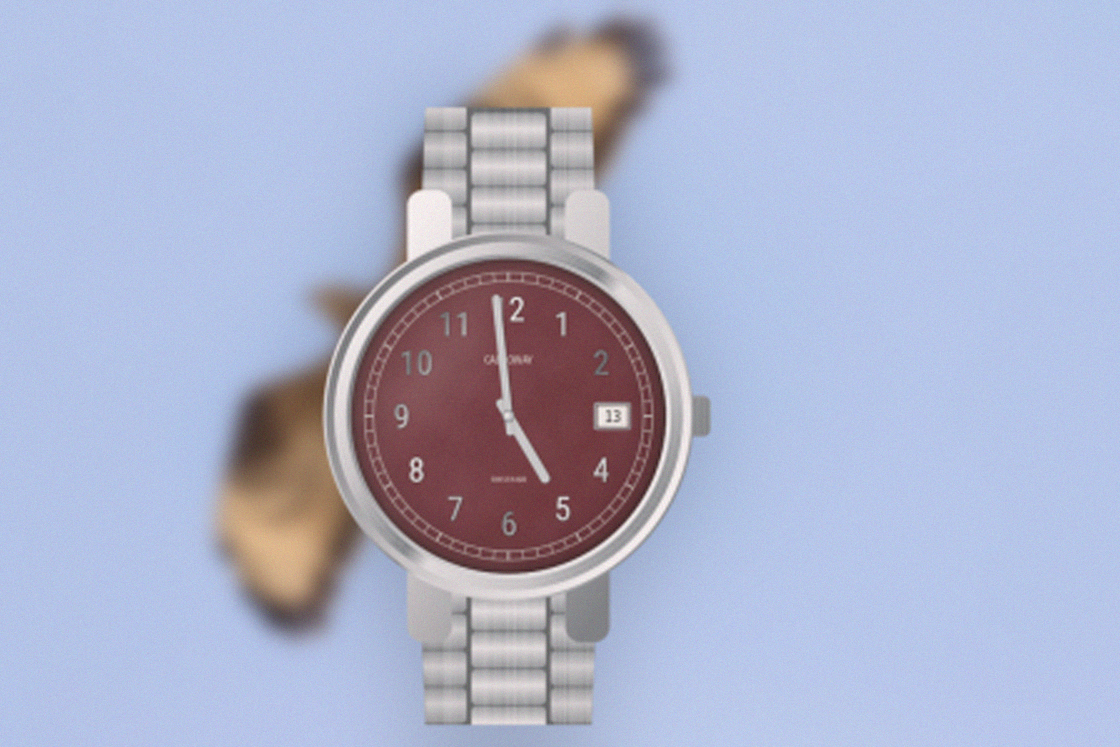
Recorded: 4:59
